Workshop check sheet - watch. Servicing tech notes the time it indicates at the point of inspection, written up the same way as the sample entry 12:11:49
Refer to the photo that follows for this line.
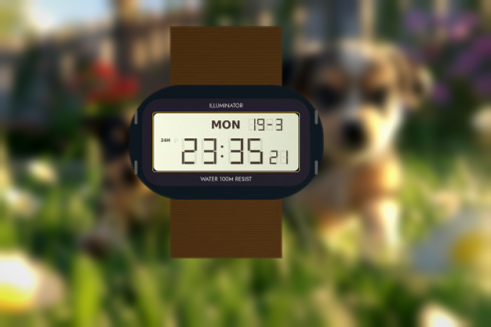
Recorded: 23:35:21
